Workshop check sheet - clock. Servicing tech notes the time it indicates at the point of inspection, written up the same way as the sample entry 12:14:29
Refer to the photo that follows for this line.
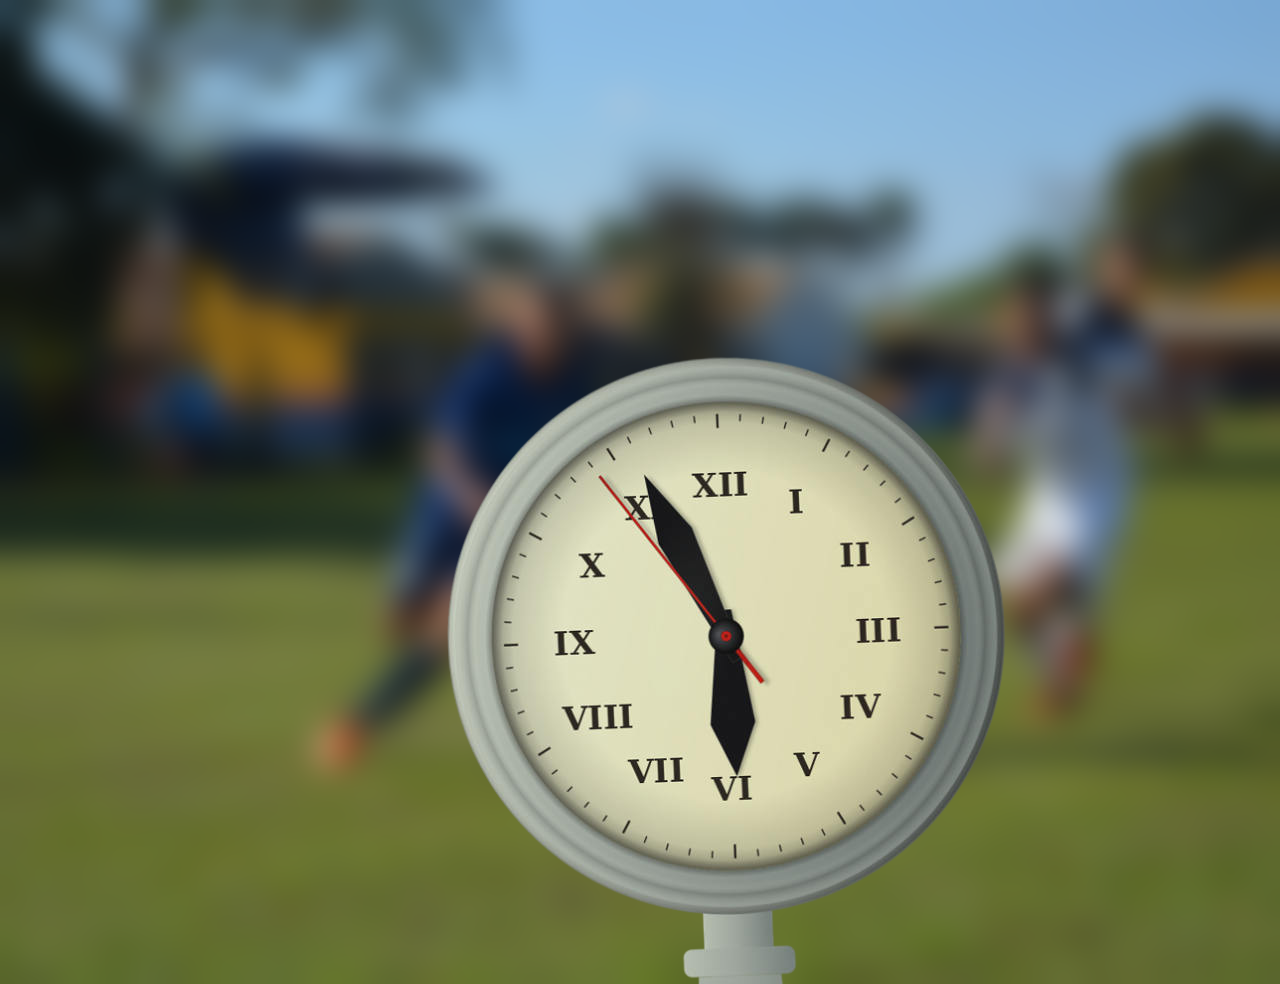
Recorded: 5:55:54
